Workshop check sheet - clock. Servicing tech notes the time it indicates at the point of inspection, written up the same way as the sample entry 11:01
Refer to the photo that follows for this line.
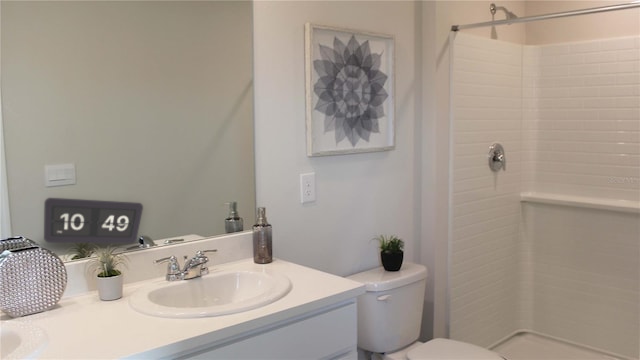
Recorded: 10:49
